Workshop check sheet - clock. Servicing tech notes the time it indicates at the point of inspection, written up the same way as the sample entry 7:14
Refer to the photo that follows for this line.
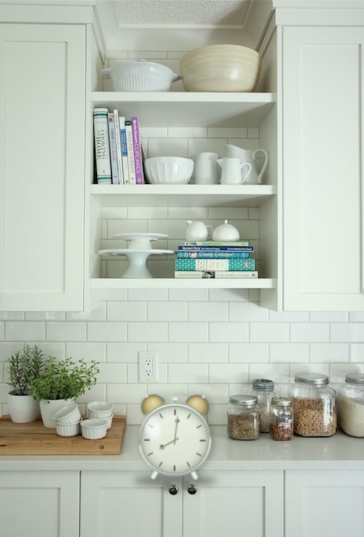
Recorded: 8:01
